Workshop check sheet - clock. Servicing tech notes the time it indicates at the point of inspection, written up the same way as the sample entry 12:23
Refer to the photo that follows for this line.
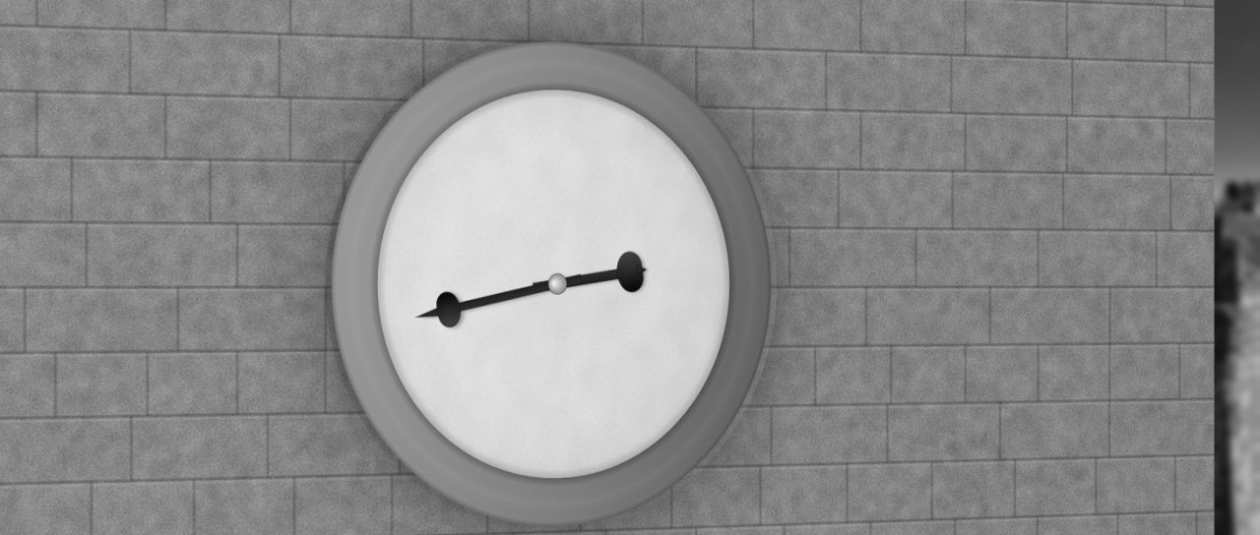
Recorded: 2:43
